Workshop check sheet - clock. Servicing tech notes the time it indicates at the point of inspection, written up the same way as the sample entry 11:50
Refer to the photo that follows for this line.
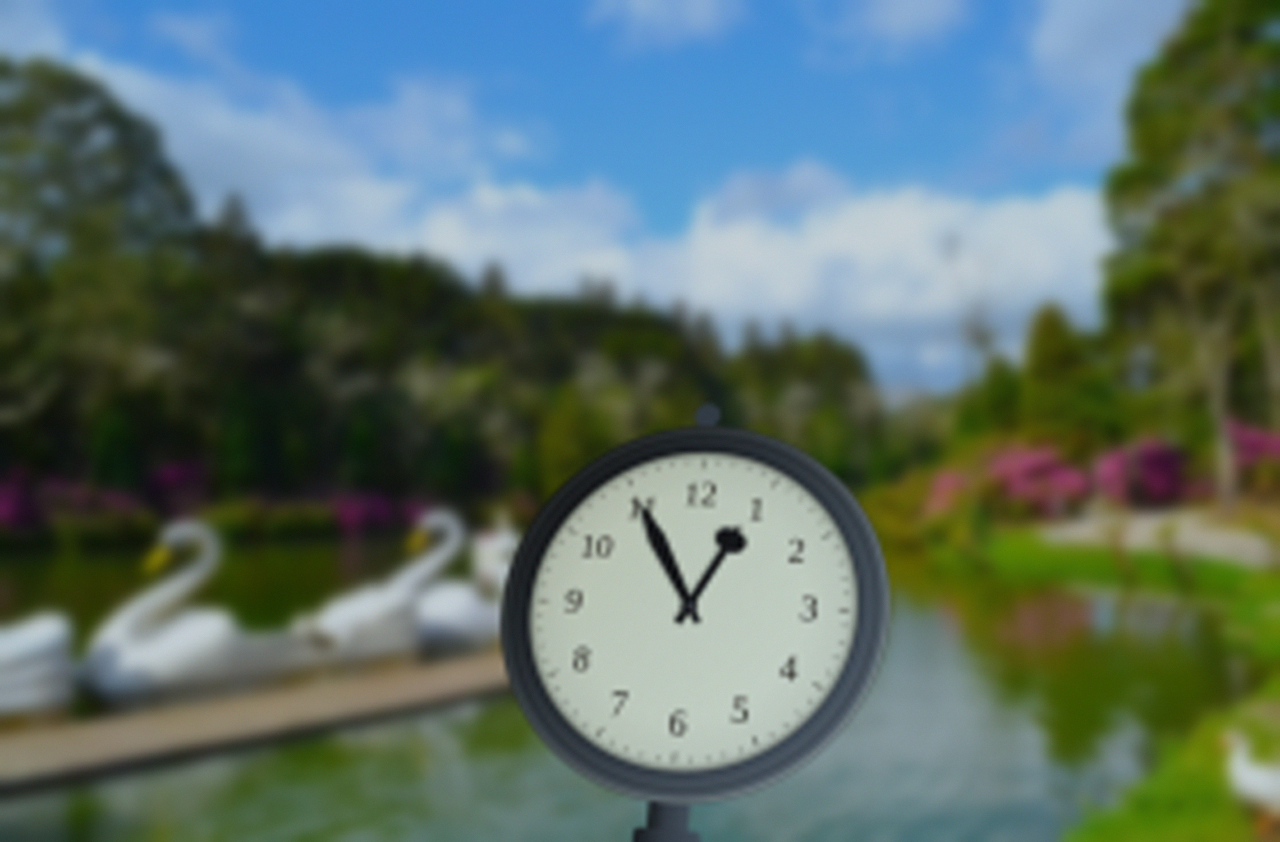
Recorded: 12:55
